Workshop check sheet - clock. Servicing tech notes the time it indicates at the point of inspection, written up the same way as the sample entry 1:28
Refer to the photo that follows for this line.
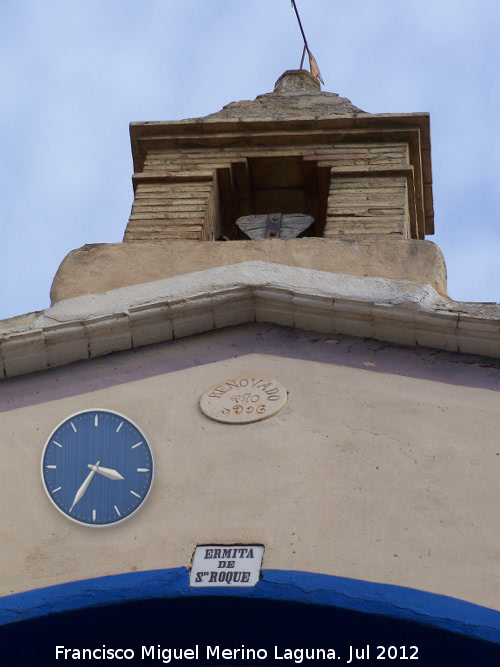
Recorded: 3:35
